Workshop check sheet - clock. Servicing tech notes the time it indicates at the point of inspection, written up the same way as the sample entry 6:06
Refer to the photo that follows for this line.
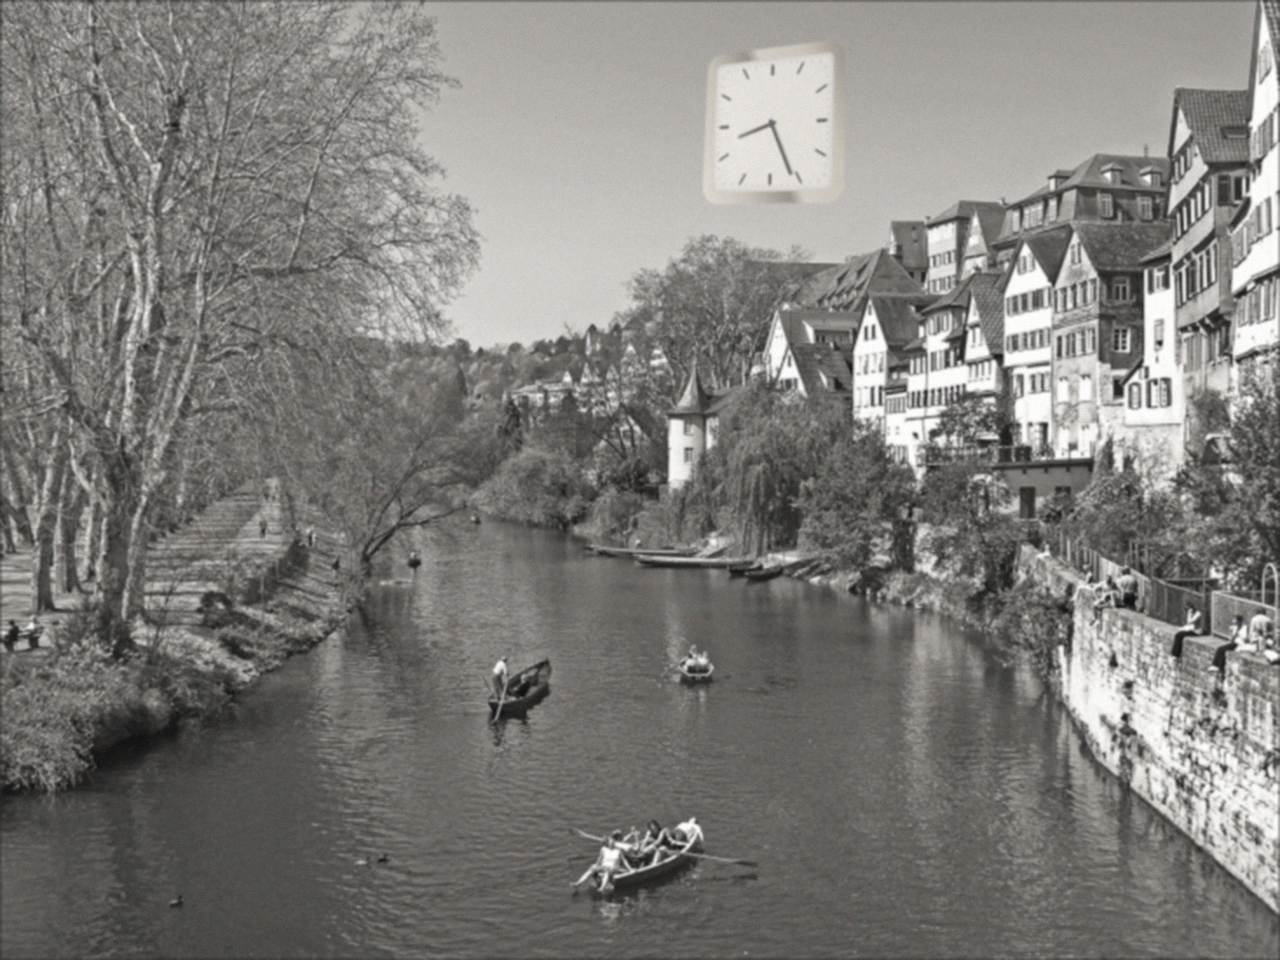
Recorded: 8:26
